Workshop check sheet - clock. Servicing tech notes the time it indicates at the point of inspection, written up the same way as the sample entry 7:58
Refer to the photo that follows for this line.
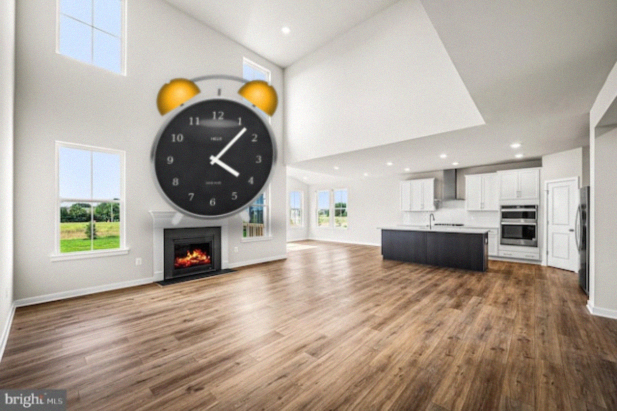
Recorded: 4:07
